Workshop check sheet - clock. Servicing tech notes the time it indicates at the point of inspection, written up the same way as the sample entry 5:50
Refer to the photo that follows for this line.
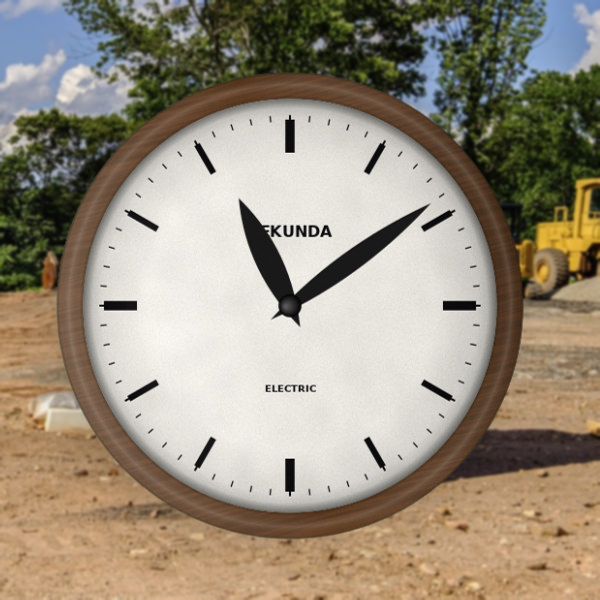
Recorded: 11:09
